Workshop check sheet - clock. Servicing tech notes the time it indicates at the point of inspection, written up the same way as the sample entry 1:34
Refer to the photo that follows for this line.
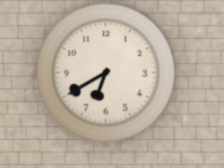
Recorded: 6:40
